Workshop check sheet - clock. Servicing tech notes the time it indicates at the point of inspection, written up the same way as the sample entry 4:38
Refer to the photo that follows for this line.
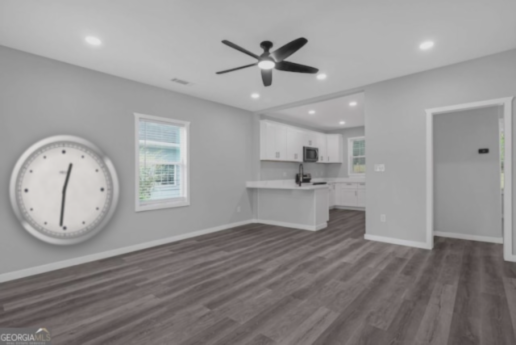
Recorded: 12:31
